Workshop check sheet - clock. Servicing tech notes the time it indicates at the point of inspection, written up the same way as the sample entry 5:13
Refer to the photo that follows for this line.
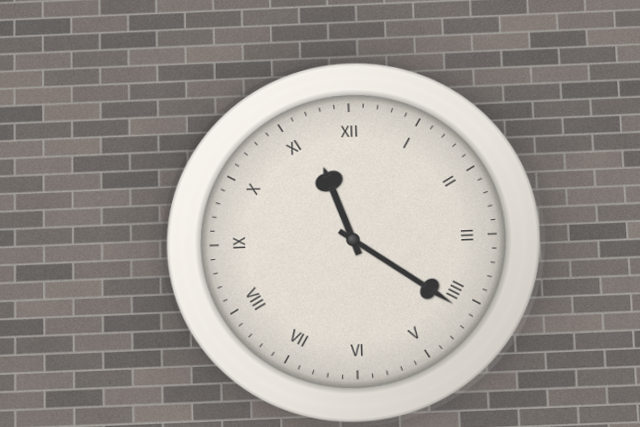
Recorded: 11:21
